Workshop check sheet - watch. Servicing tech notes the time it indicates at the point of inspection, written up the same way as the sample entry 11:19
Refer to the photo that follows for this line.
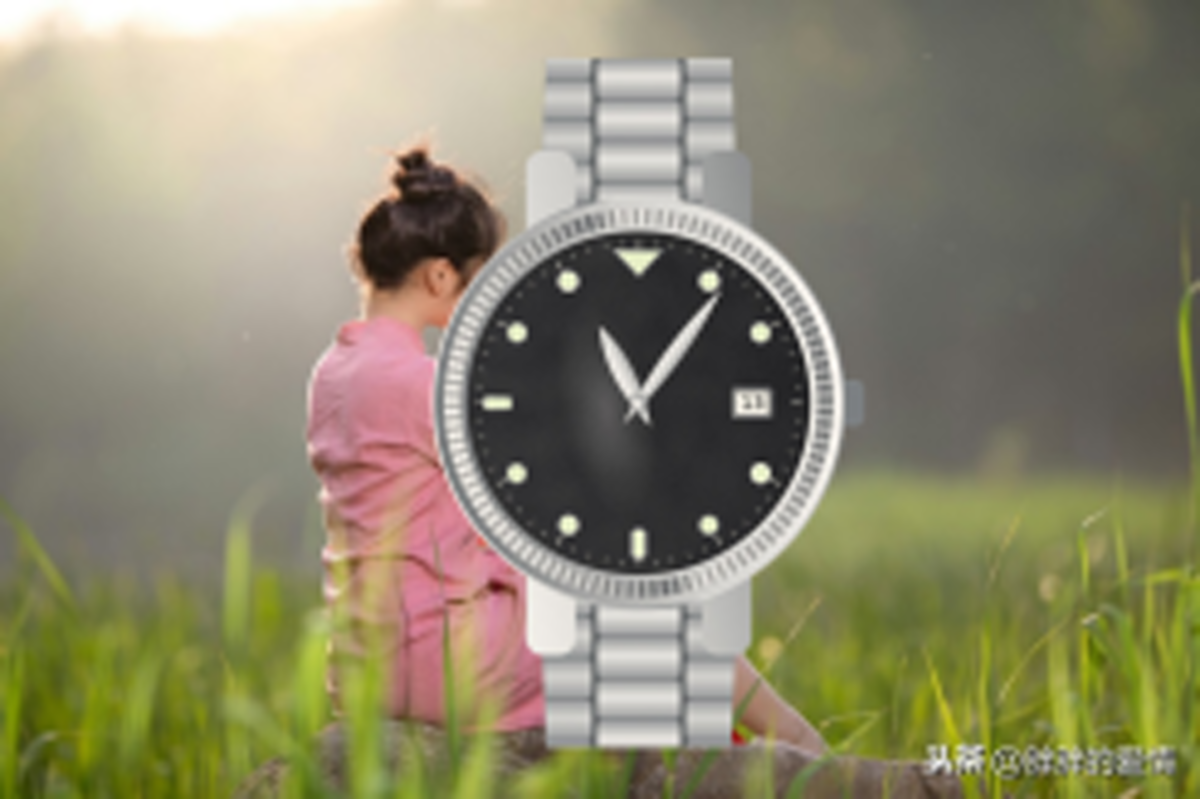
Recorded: 11:06
